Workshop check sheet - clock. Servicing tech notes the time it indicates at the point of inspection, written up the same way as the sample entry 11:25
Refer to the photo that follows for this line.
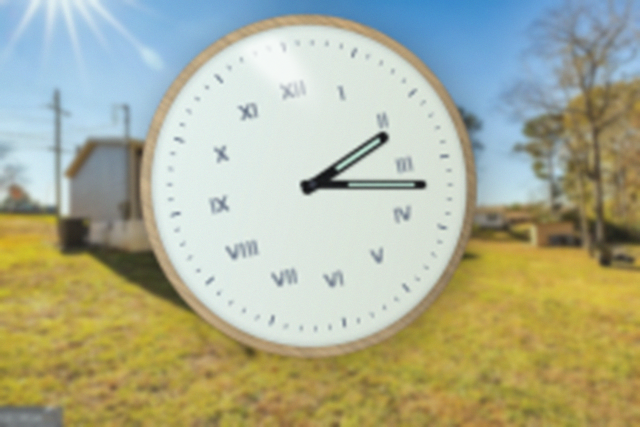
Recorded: 2:17
